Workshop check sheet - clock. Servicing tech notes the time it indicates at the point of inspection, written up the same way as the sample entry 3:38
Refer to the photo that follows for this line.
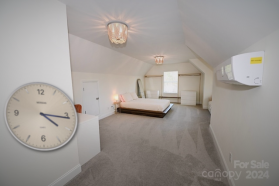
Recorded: 4:16
